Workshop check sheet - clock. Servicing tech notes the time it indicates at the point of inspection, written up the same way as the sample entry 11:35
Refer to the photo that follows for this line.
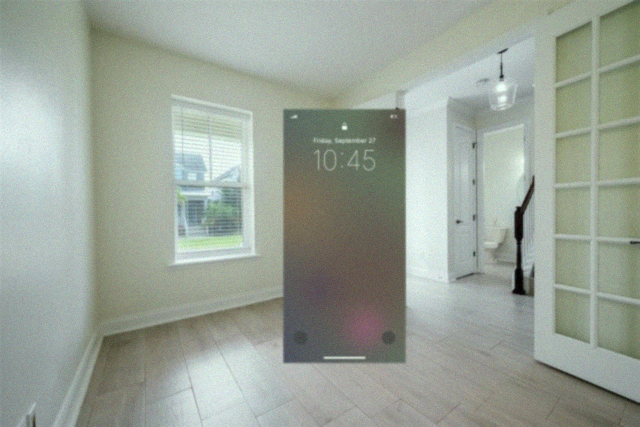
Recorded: 10:45
